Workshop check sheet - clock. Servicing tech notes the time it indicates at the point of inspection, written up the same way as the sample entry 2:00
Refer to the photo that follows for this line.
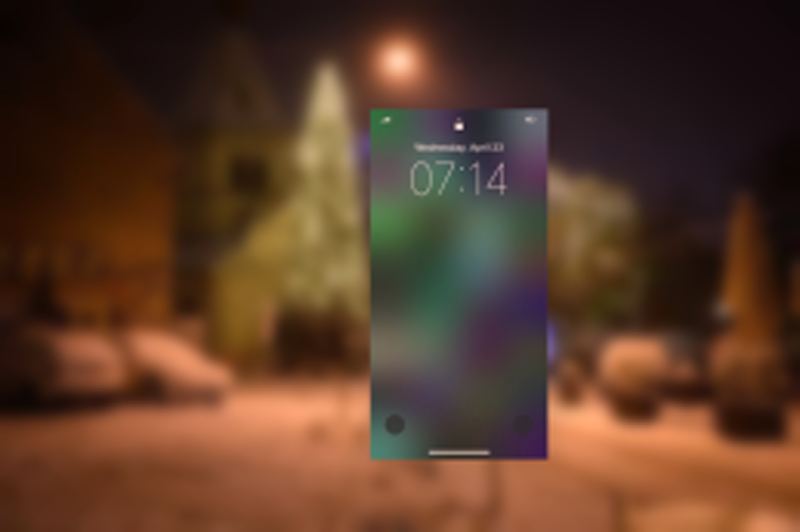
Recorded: 7:14
